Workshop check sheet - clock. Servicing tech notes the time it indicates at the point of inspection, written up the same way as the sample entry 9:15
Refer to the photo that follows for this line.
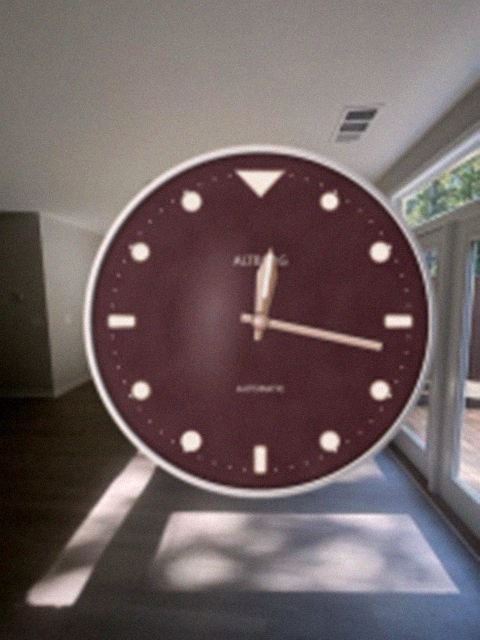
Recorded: 12:17
